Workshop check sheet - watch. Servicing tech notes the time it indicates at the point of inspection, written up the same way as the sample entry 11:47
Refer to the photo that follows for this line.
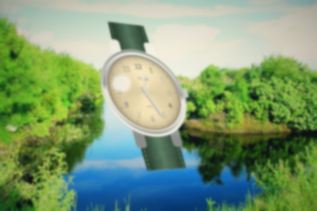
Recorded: 12:26
